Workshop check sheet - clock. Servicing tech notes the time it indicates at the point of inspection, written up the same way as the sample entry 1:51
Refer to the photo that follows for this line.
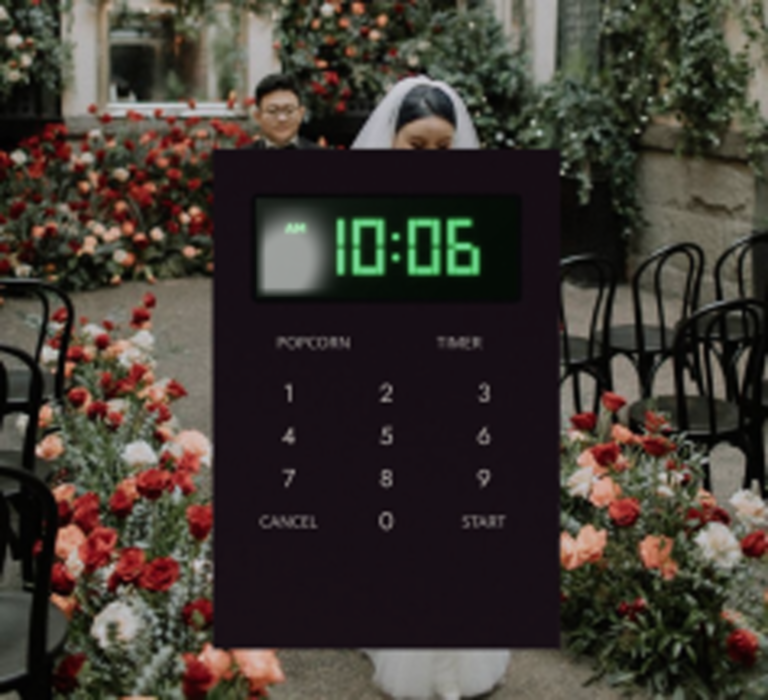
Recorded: 10:06
